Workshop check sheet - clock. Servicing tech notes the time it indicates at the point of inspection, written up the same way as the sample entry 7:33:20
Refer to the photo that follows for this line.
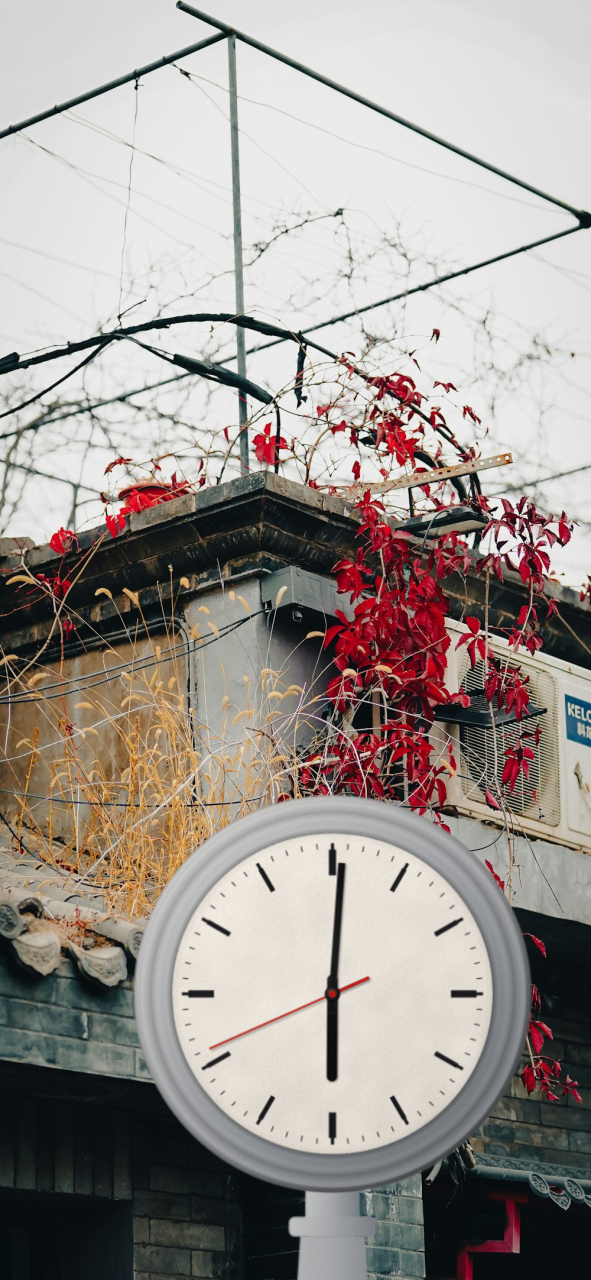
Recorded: 6:00:41
